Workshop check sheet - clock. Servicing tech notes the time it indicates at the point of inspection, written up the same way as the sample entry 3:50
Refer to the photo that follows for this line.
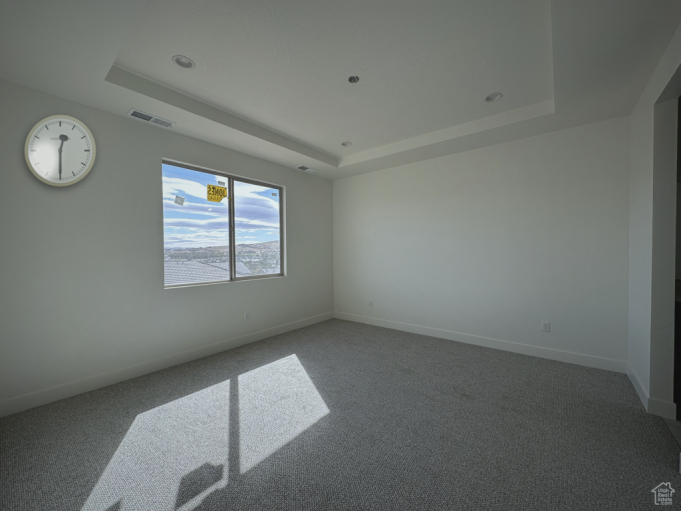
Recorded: 12:30
